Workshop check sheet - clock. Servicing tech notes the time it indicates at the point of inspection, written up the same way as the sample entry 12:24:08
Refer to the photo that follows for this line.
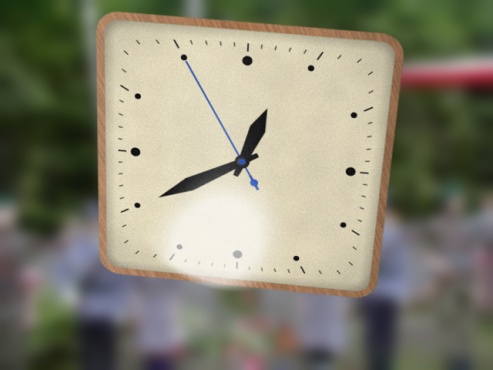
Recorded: 12:39:55
